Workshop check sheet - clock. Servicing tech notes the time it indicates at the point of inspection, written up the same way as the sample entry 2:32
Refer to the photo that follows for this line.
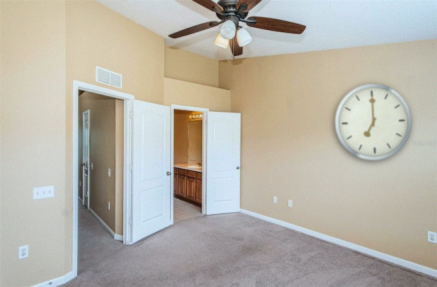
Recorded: 7:00
